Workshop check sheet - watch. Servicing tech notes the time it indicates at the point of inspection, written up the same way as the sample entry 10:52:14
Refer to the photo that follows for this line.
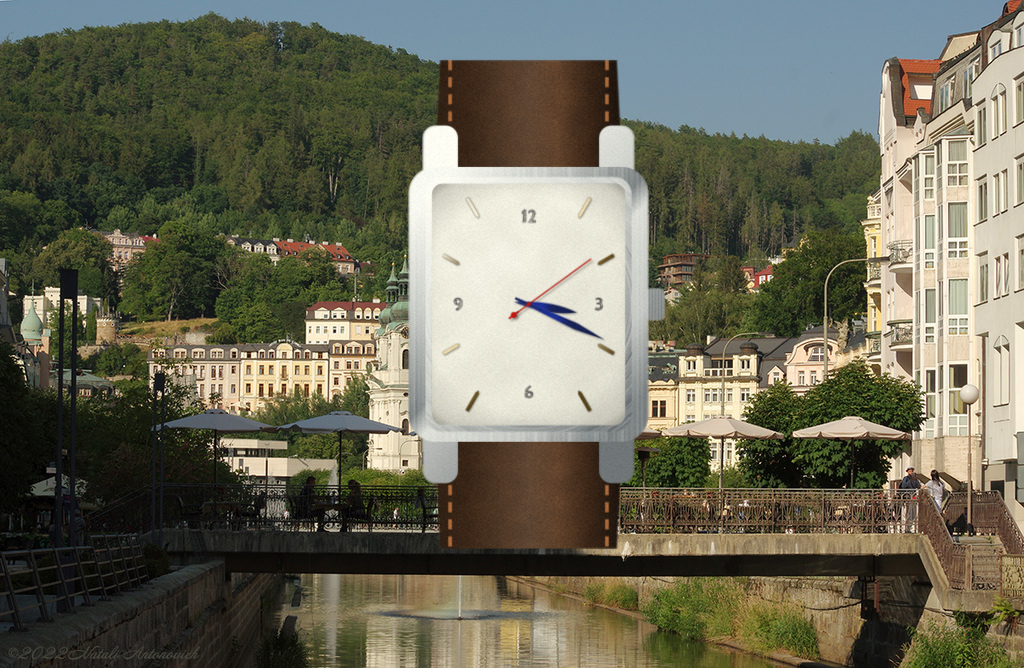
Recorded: 3:19:09
